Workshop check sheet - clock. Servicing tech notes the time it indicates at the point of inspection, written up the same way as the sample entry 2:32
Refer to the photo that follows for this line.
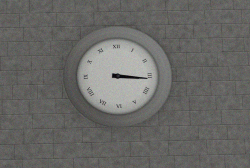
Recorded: 3:16
